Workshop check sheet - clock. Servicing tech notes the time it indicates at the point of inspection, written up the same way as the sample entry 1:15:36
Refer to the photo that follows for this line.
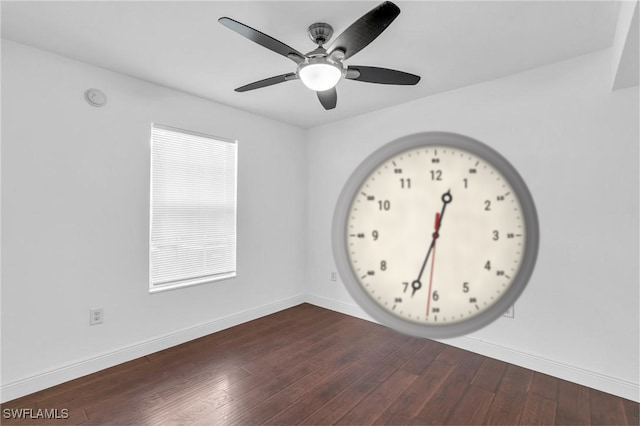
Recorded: 12:33:31
